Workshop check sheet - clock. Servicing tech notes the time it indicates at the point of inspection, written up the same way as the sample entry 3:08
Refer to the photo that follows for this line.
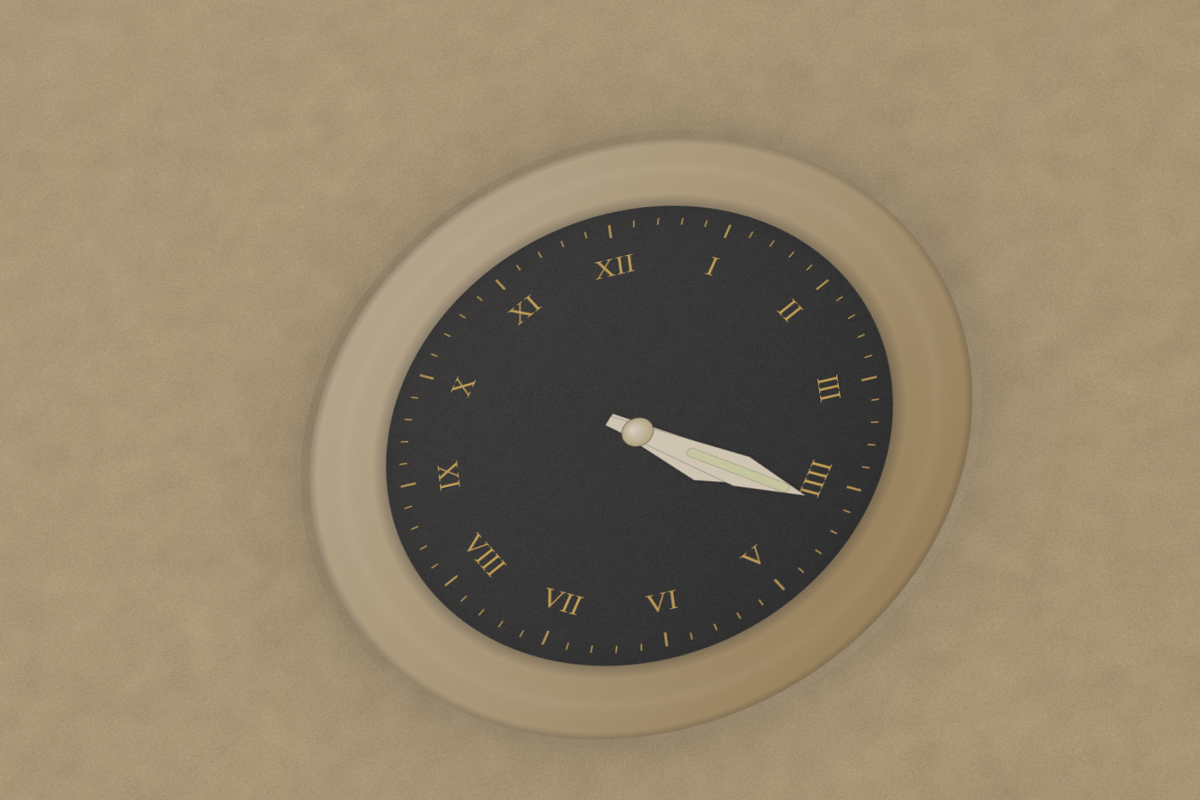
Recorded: 4:21
